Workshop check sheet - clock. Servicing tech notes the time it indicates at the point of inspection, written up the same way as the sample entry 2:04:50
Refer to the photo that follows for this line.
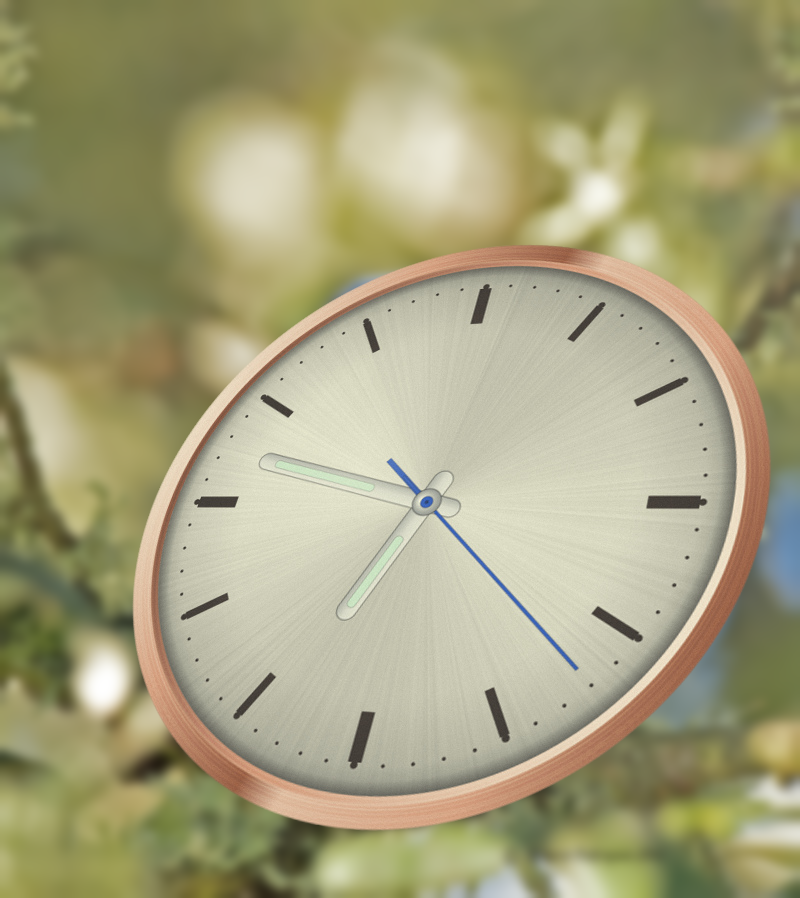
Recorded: 6:47:22
